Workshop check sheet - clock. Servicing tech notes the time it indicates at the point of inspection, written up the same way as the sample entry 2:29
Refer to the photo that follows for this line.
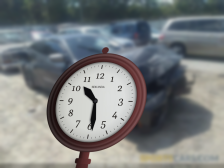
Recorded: 10:29
